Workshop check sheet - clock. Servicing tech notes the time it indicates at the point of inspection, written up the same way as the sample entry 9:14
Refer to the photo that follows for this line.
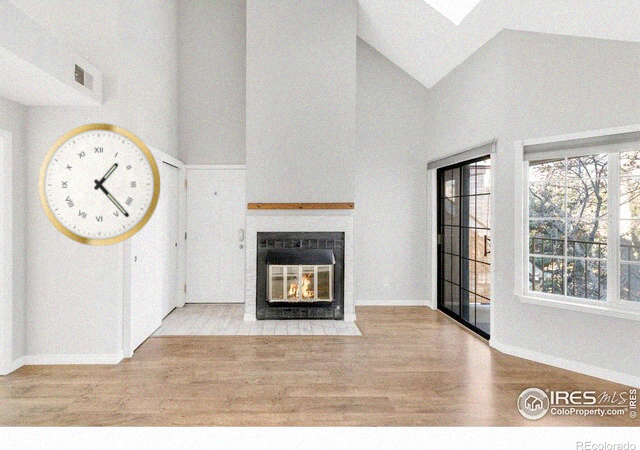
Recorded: 1:23
